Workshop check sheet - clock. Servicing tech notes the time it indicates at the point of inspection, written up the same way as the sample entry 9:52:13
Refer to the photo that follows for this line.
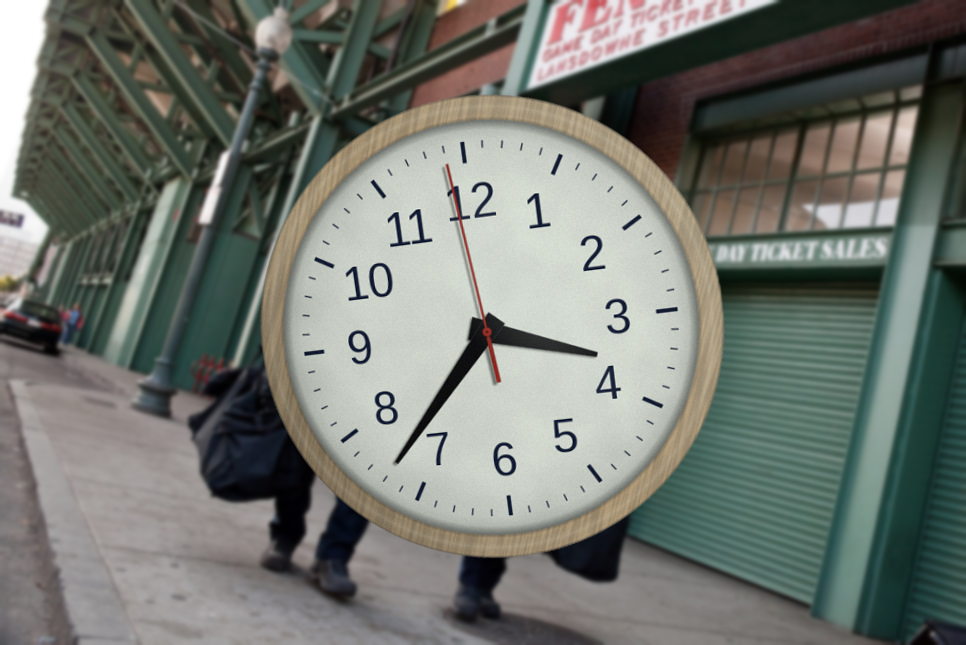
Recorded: 3:36:59
